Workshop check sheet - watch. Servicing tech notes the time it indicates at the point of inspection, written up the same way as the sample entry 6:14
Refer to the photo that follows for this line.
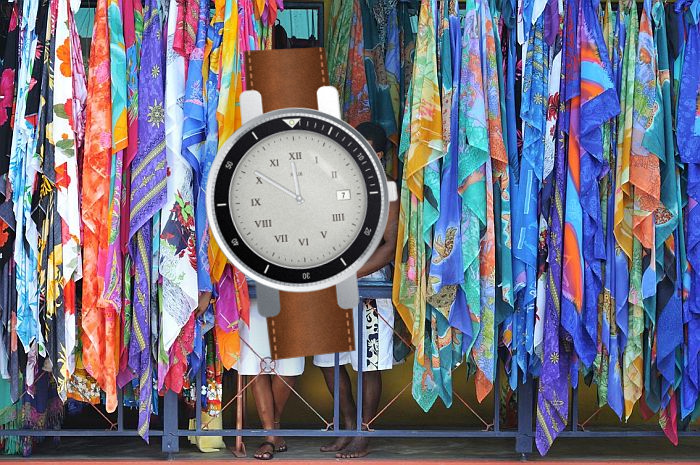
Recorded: 11:51
